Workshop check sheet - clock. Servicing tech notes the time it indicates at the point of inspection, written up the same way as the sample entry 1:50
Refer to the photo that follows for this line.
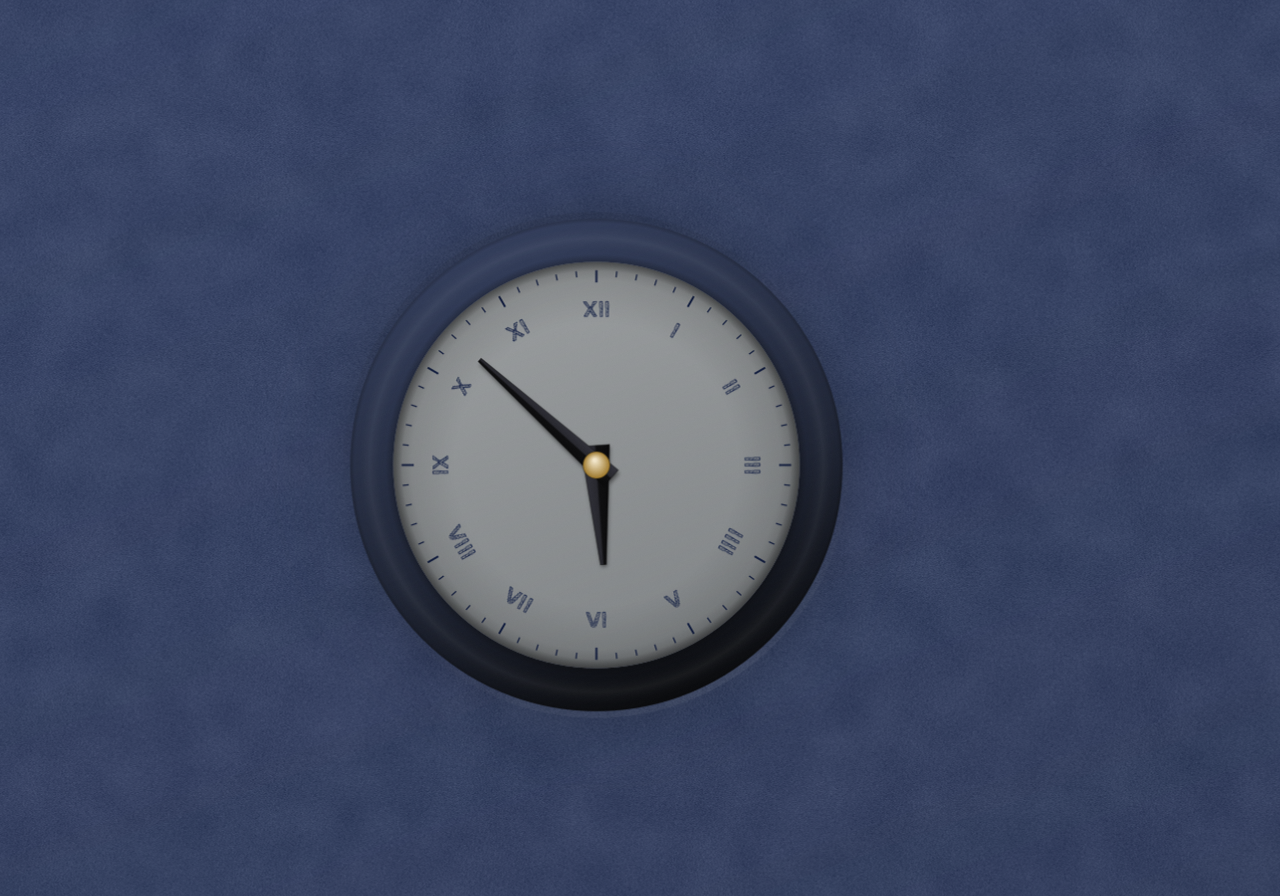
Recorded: 5:52
